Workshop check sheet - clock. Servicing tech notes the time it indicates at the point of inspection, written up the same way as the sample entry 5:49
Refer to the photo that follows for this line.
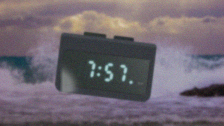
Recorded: 7:57
